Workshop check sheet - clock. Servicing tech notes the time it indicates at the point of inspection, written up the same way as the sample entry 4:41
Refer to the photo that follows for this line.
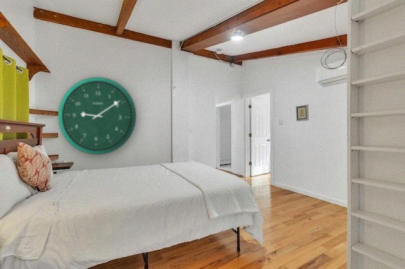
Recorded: 9:09
